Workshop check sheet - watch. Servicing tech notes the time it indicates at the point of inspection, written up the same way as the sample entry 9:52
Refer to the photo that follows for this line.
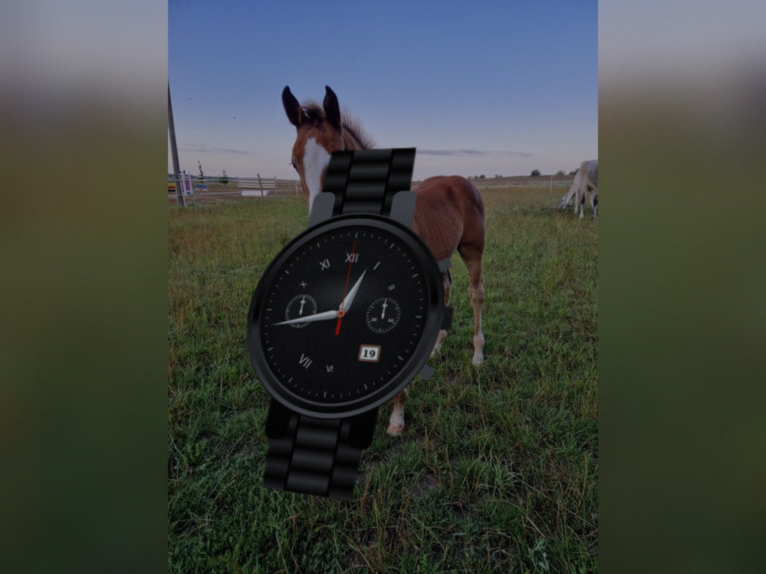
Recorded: 12:43
